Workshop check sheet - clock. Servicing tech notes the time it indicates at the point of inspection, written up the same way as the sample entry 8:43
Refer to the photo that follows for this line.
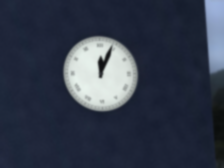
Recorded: 12:04
